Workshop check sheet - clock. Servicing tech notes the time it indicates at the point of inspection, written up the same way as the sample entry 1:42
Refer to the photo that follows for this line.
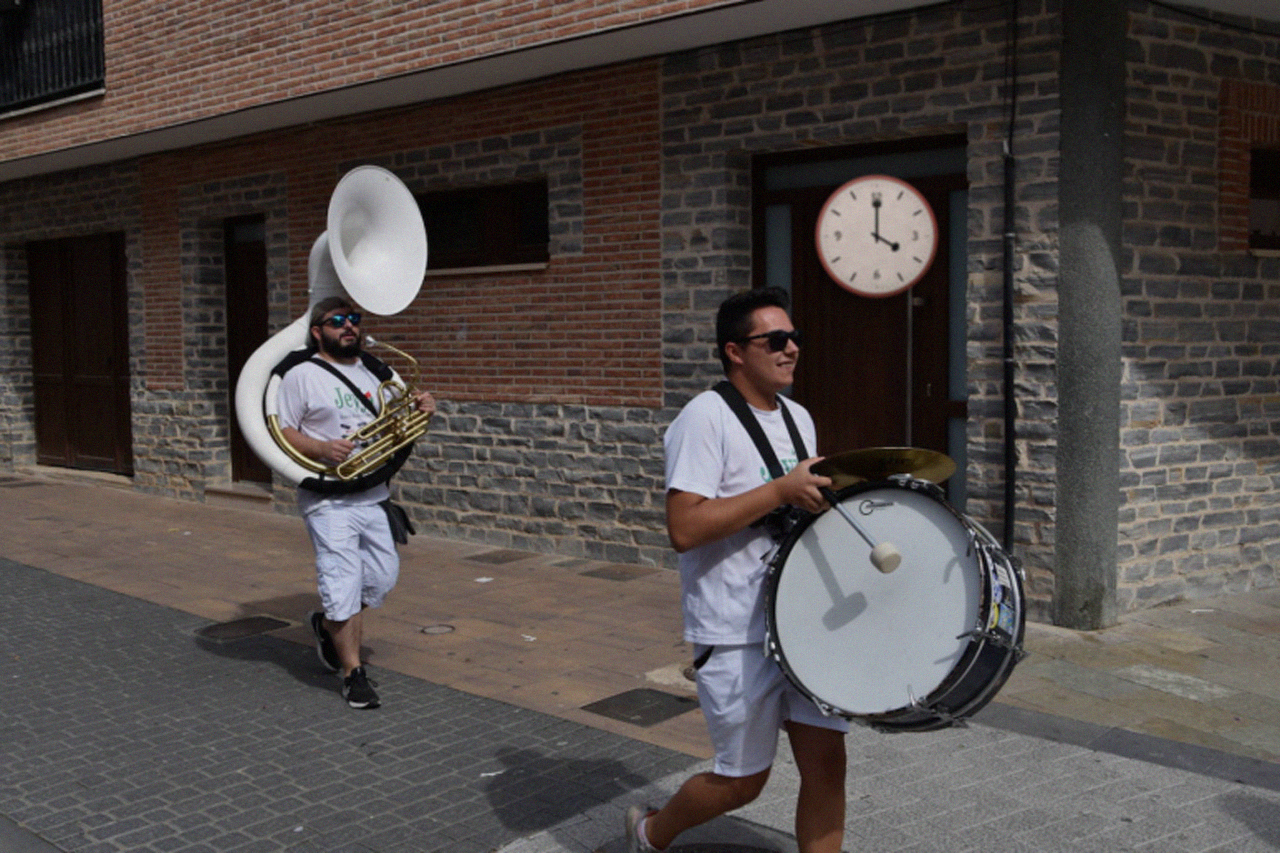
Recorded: 4:00
